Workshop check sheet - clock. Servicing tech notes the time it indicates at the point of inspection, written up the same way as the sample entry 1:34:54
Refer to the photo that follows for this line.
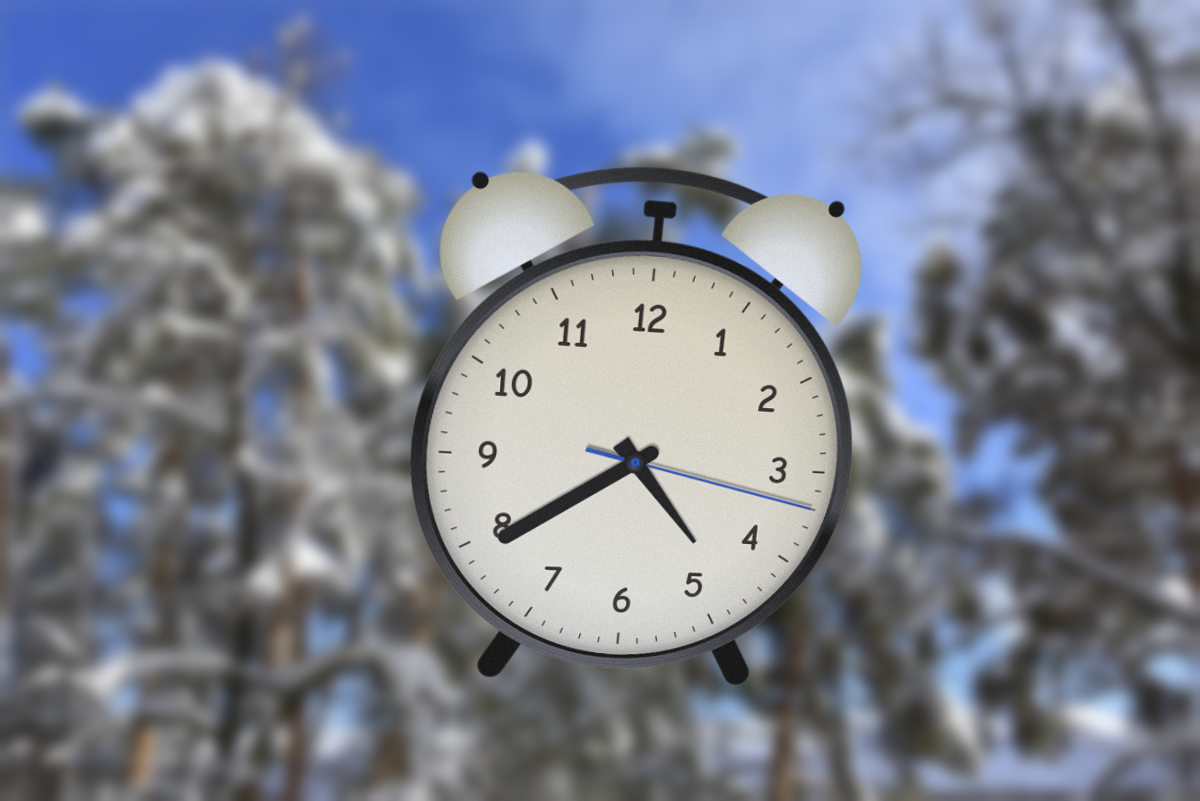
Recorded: 4:39:17
